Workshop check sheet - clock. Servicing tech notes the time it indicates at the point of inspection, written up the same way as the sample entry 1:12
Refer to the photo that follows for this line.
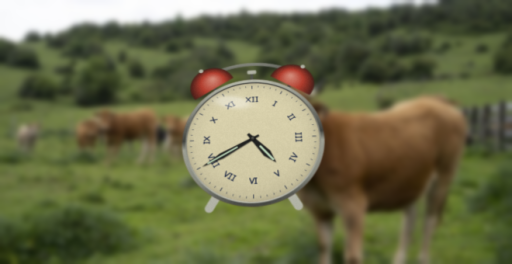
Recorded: 4:40
